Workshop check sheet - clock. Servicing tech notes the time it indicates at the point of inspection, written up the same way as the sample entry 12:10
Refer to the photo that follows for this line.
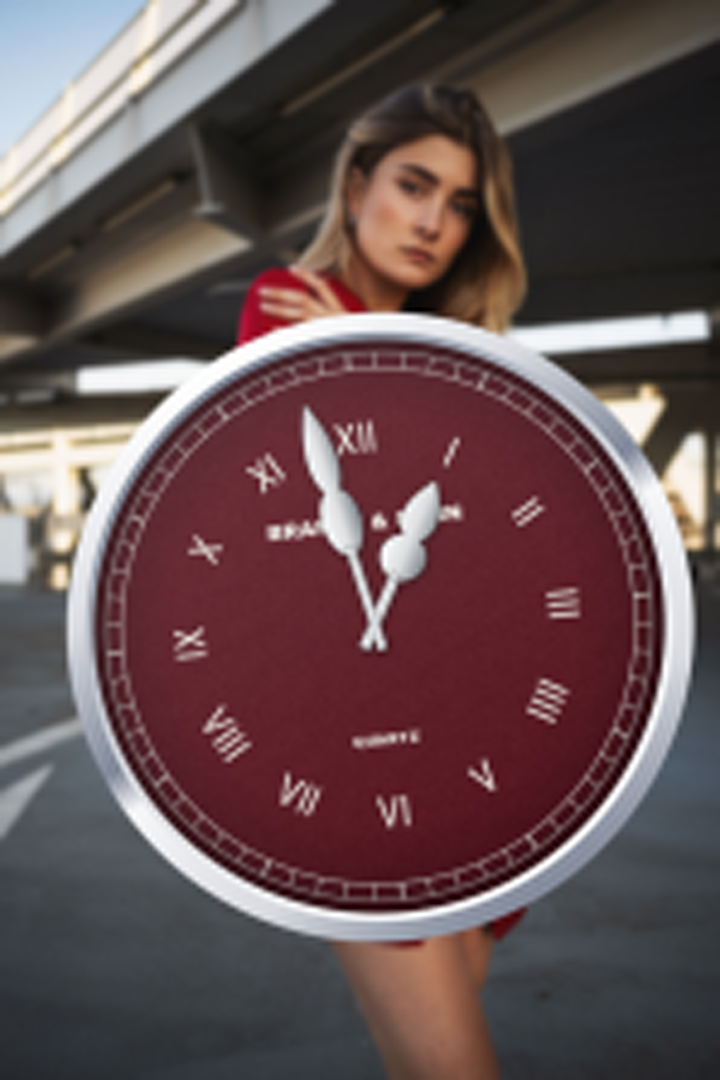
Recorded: 12:58
